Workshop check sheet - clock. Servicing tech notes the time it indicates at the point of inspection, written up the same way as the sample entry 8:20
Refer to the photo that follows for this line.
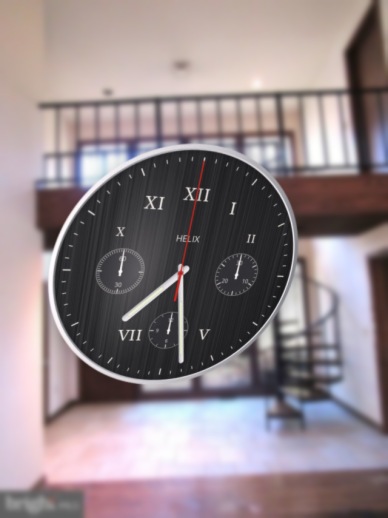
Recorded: 7:28
